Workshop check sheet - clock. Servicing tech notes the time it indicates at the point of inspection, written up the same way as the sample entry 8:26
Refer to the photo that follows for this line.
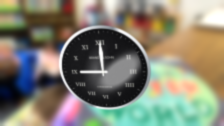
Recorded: 9:00
